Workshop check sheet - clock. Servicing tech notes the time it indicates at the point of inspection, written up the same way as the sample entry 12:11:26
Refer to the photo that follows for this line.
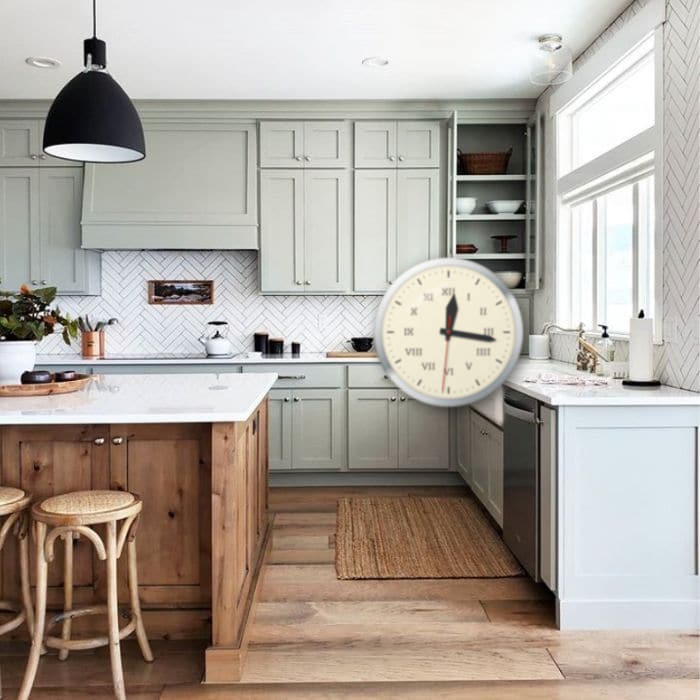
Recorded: 12:16:31
